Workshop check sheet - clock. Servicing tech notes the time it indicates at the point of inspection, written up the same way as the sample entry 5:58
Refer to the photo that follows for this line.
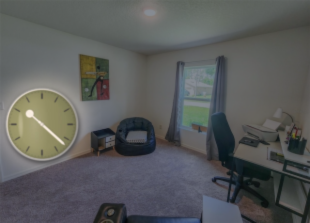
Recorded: 10:22
